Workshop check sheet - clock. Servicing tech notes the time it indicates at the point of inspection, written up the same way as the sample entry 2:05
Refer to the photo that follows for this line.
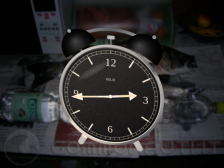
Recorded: 2:44
